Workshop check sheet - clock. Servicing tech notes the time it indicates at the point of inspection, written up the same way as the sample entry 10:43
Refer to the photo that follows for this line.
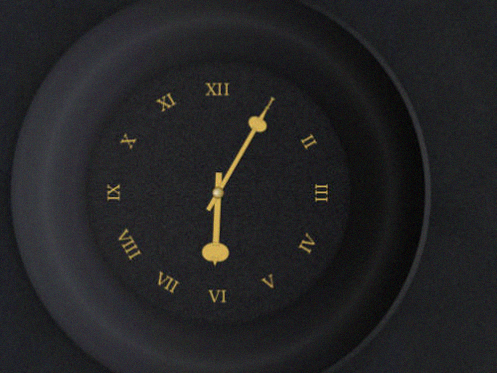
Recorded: 6:05
